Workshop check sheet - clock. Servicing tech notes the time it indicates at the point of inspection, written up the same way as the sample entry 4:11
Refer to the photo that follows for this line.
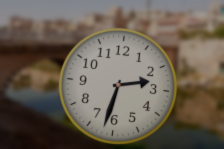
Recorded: 2:32
